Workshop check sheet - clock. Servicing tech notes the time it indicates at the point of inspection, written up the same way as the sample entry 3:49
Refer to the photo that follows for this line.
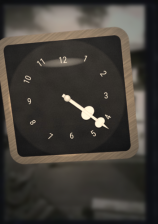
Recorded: 4:22
